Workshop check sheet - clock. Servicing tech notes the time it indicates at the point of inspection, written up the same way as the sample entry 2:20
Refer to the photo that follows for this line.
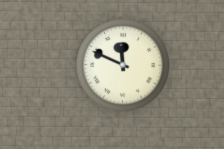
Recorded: 11:49
